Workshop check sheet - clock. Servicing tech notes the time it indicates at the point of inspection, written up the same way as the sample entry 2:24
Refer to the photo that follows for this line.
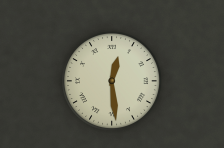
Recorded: 12:29
